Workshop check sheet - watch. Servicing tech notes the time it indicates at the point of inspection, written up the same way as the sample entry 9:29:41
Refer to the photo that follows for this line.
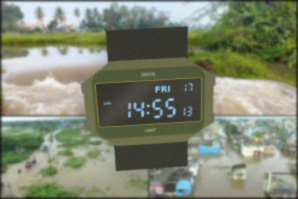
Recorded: 14:55:13
